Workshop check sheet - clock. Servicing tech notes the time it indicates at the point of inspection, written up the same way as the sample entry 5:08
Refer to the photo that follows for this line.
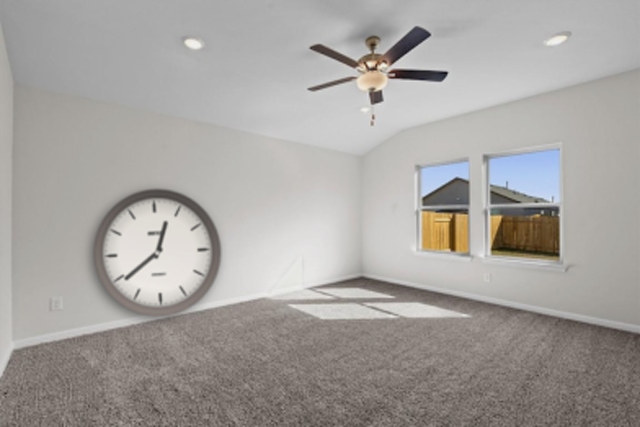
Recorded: 12:39
